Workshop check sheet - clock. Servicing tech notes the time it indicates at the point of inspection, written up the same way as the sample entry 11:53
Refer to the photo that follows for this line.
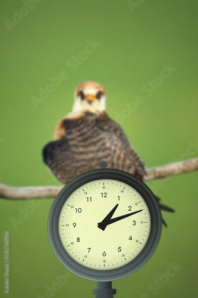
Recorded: 1:12
